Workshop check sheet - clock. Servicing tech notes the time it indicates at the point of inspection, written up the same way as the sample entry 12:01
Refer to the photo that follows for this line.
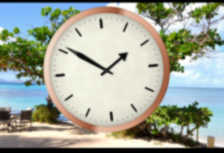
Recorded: 1:51
